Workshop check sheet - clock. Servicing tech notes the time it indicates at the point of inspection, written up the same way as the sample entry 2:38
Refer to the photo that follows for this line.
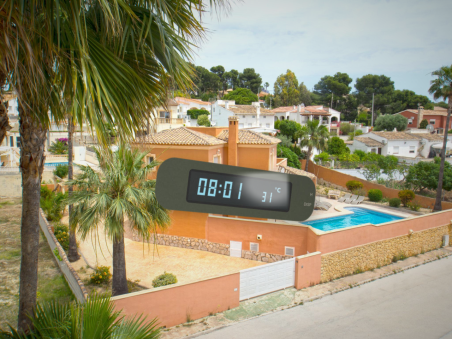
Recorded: 8:01
